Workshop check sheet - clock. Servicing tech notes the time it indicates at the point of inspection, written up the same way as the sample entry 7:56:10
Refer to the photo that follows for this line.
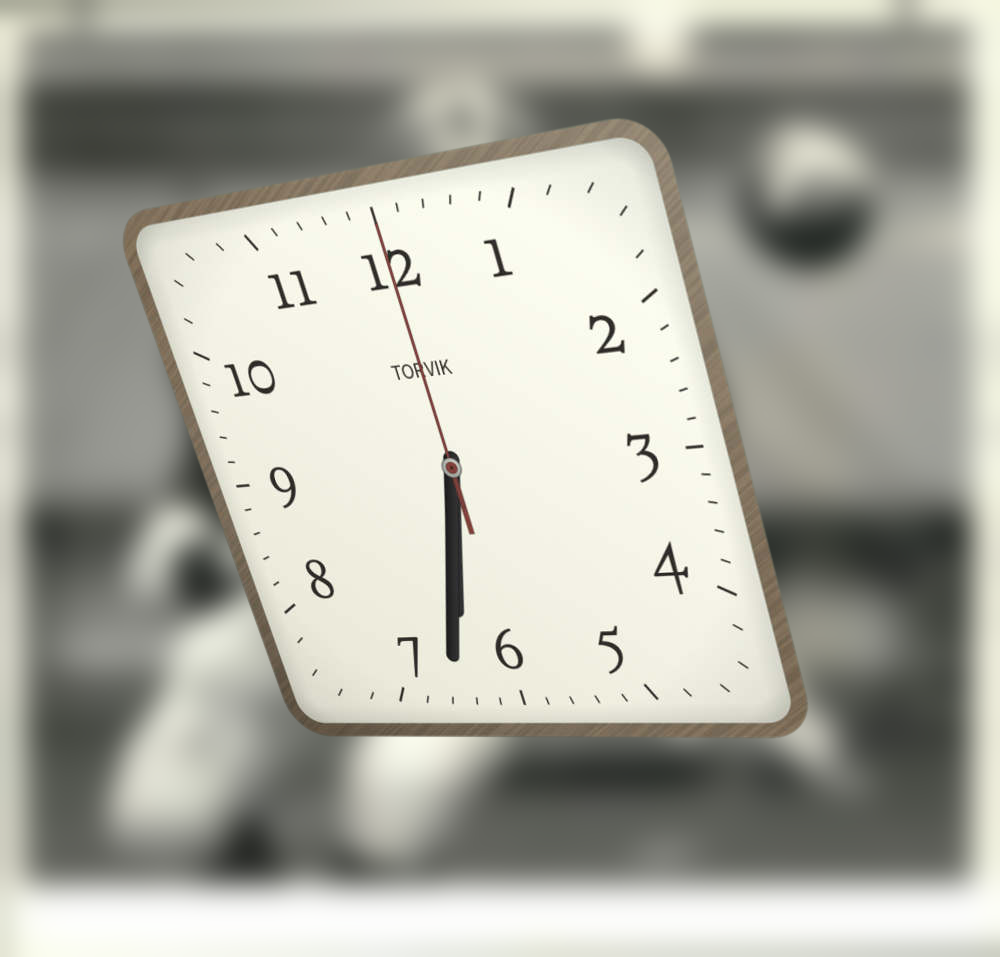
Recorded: 6:33:00
